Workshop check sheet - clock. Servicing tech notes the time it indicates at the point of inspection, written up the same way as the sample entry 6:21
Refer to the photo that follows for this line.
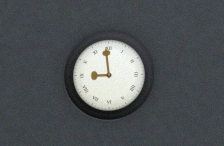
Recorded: 8:59
